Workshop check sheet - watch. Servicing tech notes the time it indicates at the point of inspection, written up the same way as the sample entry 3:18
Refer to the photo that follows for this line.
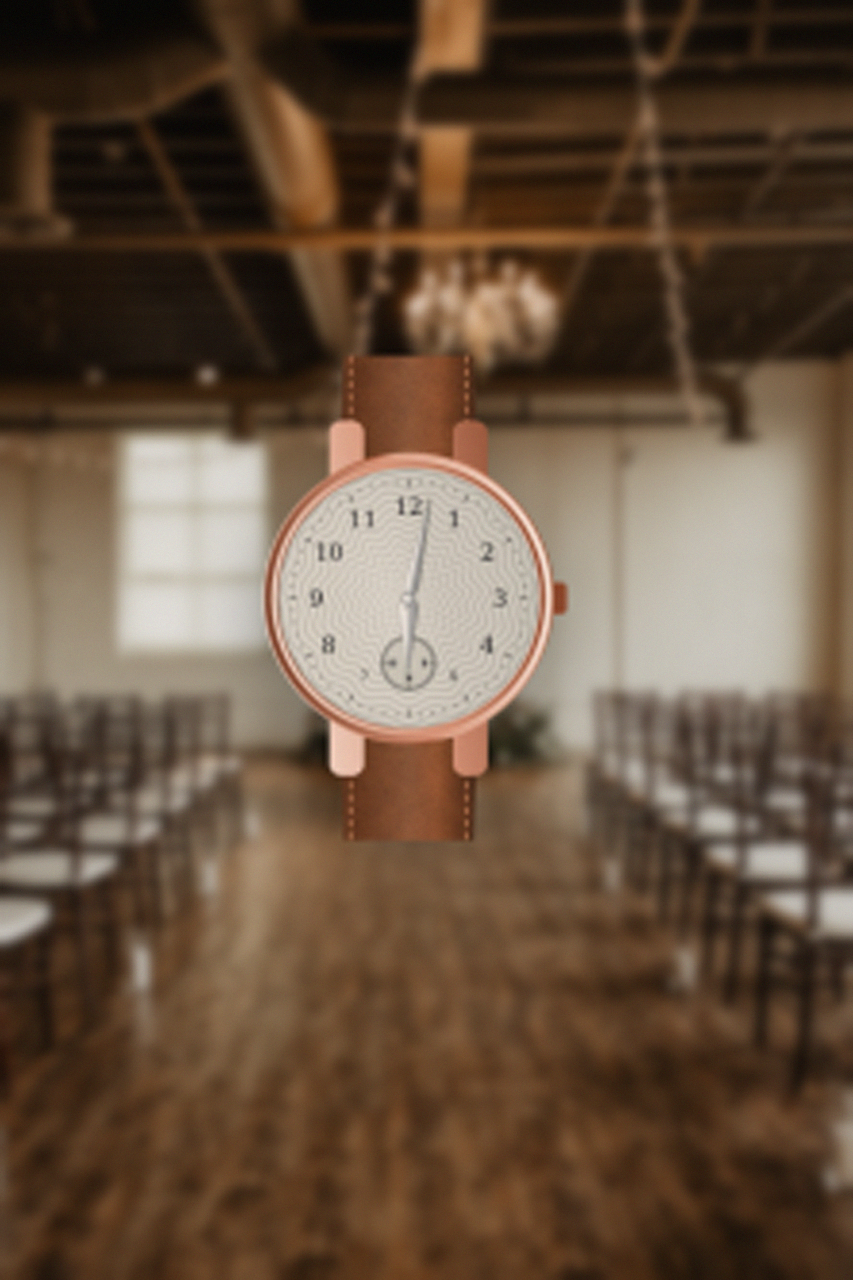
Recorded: 6:02
